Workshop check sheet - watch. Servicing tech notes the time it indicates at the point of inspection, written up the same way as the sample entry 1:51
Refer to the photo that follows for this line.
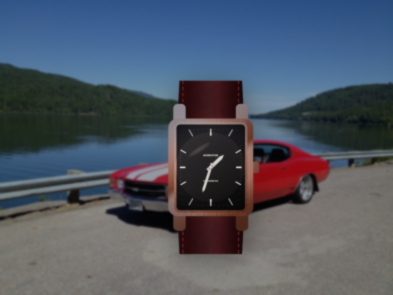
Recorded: 1:33
